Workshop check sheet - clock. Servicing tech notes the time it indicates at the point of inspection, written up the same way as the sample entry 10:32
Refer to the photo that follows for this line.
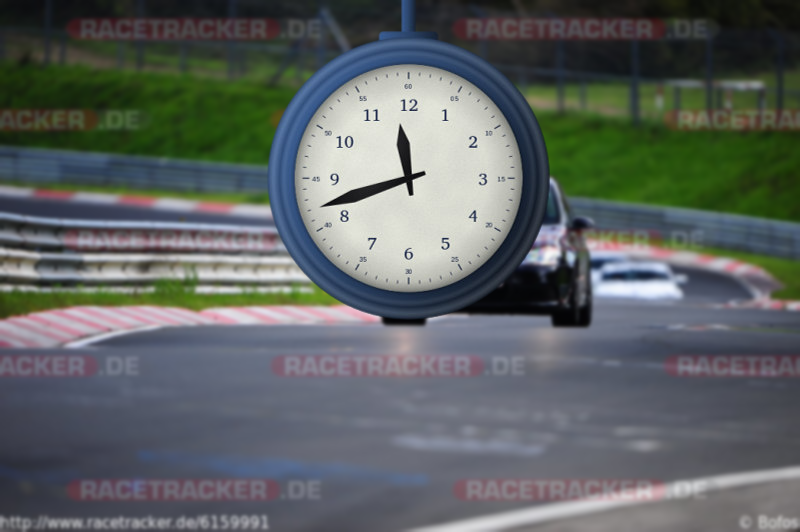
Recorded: 11:42
